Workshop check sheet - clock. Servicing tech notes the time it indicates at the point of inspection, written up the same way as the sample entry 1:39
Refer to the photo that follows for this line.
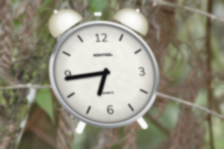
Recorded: 6:44
